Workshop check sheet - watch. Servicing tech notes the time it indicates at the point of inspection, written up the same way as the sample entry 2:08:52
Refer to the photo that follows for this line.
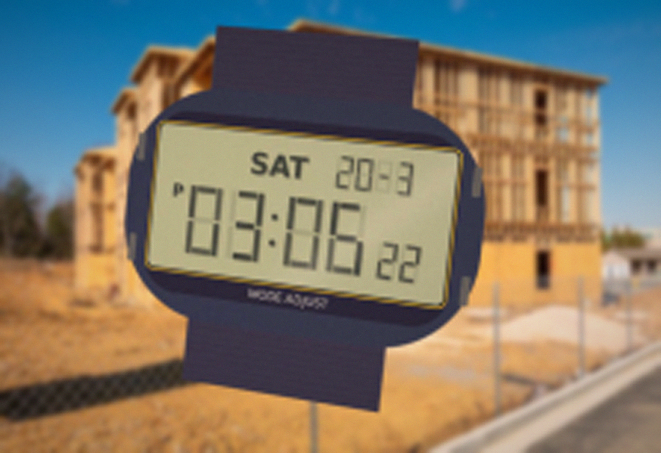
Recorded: 3:06:22
